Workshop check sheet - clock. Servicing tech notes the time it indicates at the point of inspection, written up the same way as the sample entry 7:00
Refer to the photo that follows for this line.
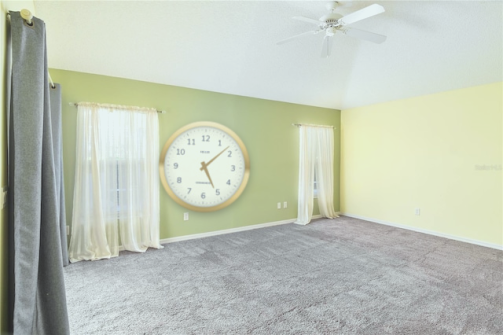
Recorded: 5:08
